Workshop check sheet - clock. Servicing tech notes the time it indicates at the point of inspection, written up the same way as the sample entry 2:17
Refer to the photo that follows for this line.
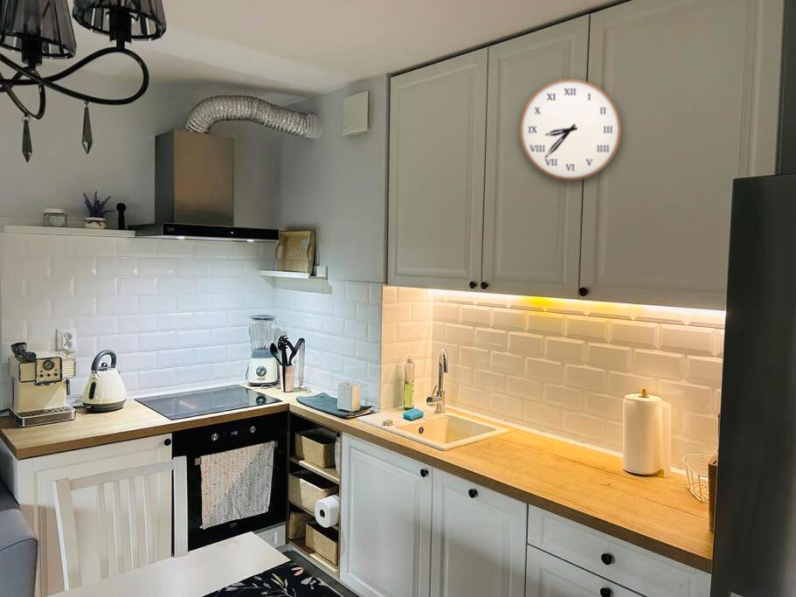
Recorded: 8:37
